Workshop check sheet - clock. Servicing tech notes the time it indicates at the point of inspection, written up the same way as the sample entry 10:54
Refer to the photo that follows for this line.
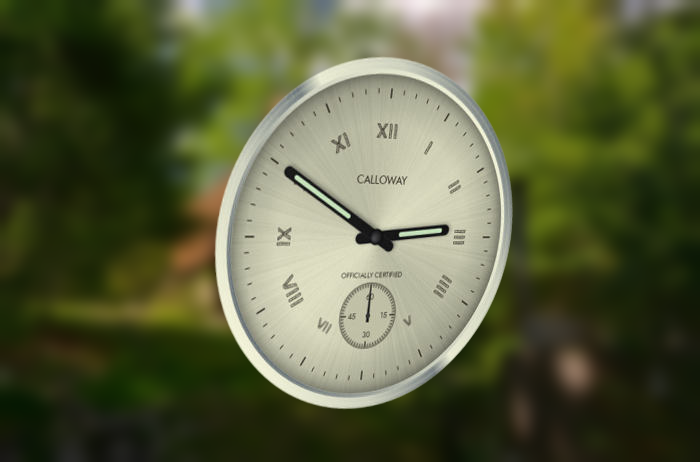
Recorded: 2:50
